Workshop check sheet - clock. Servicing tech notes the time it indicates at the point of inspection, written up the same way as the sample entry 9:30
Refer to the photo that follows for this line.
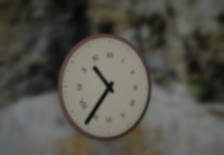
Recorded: 10:36
